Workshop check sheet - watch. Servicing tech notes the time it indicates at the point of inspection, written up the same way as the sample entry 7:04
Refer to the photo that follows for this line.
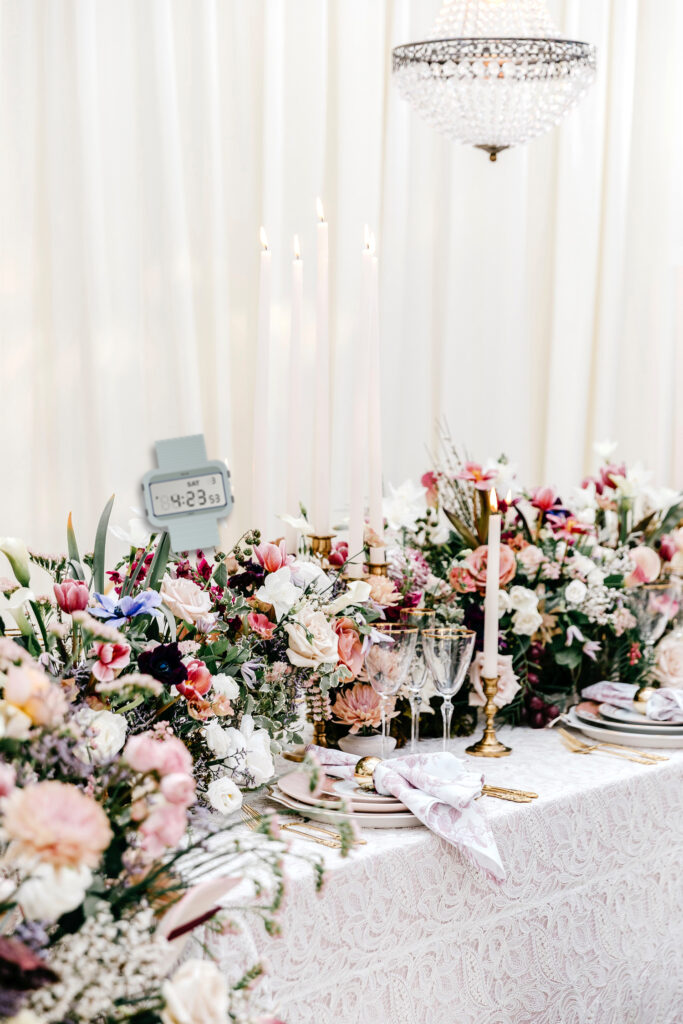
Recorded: 4:23
